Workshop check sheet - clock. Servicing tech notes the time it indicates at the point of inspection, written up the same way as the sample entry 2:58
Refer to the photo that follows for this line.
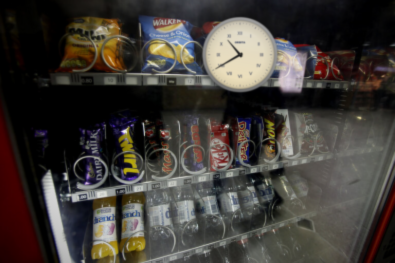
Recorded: 10:40
